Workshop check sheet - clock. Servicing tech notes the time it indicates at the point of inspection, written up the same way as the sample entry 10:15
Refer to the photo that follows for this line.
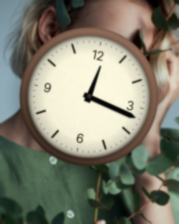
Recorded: 12:17
